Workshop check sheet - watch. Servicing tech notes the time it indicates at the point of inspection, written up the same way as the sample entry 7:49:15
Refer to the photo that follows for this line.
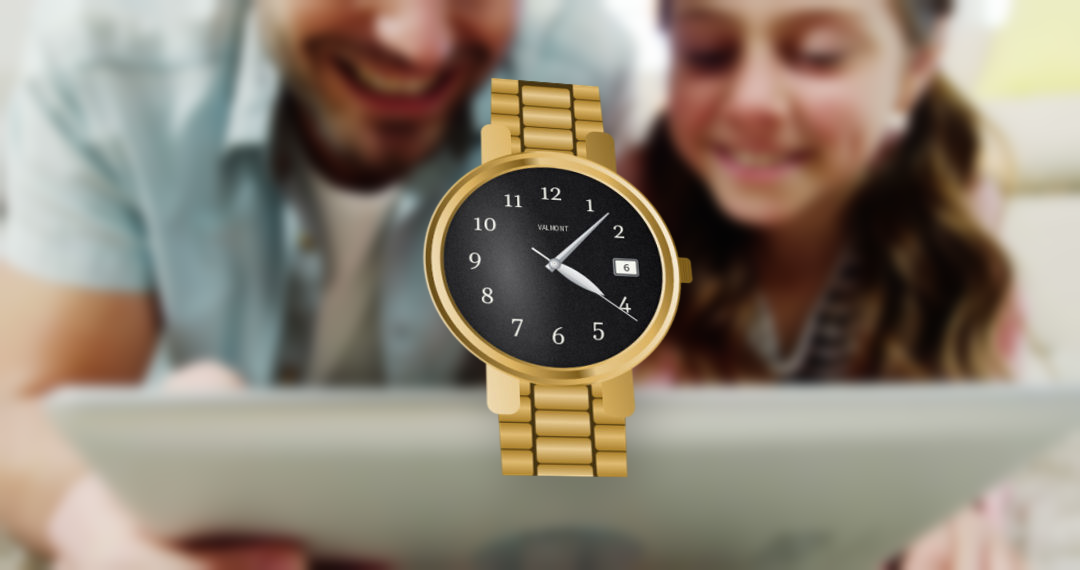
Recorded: 4:07:21
